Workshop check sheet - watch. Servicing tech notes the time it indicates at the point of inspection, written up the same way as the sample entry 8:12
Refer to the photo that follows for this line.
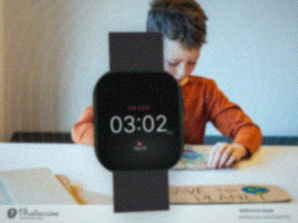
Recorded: 3:02
